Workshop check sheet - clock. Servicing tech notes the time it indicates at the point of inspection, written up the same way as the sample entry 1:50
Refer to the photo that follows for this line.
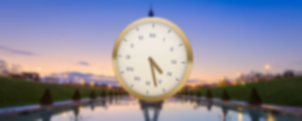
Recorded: 4:27
